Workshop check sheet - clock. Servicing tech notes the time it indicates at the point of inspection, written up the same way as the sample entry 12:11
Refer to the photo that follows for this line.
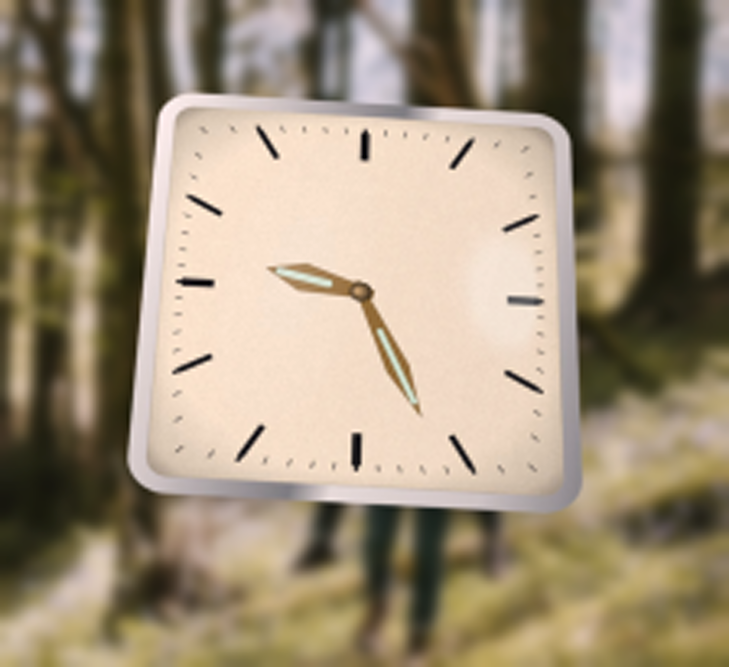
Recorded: 9:26
